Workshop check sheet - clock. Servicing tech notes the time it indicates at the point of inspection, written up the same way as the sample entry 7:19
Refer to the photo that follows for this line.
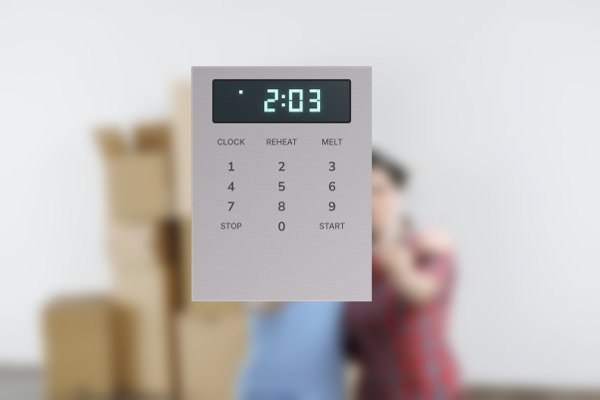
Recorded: 2:03
